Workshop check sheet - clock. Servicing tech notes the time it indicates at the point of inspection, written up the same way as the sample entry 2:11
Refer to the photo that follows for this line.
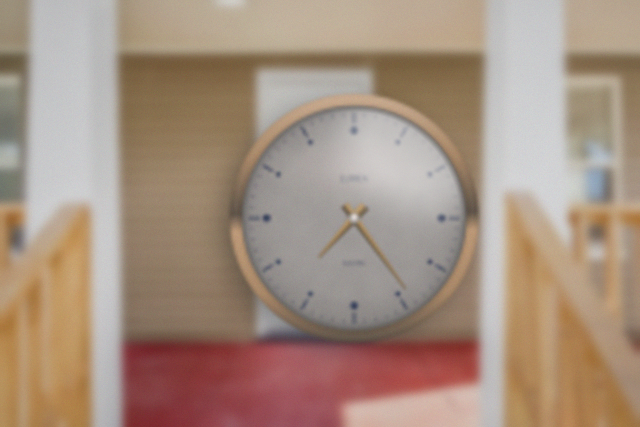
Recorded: 7:24
